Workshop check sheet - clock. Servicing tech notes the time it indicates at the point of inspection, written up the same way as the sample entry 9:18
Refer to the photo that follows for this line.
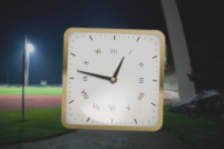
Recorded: 12:47
